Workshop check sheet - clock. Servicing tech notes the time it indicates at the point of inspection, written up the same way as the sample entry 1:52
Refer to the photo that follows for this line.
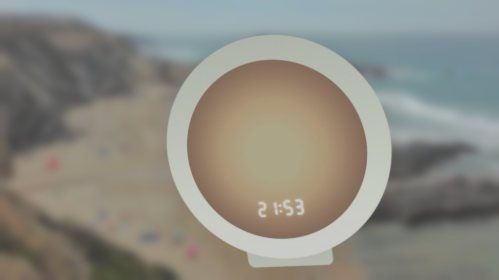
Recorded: 21:53
